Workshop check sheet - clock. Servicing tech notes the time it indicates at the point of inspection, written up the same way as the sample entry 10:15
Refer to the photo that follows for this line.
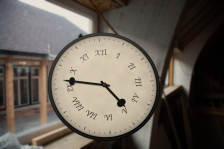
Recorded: 4:47
